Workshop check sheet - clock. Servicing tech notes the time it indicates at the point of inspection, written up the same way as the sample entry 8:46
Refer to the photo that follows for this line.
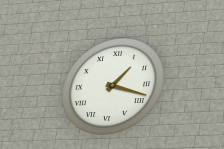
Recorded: 1:18
